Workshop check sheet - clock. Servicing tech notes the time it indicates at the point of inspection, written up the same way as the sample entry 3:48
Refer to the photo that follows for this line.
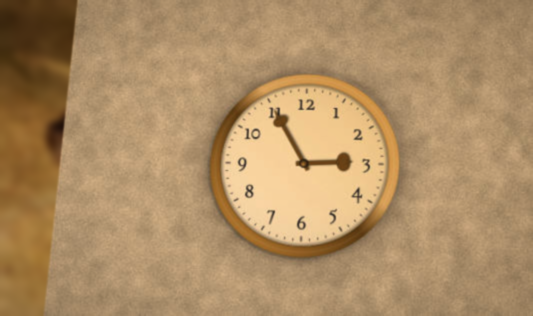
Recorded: 2:55
